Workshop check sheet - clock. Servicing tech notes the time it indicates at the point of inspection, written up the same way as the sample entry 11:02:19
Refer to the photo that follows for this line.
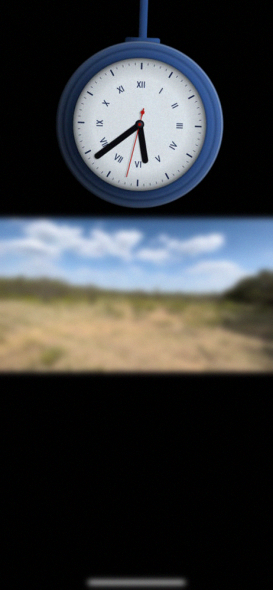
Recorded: 5:38:32
